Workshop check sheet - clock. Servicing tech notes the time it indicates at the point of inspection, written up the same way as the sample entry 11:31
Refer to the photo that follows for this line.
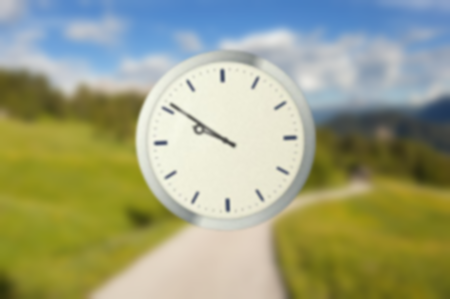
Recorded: 9:51
